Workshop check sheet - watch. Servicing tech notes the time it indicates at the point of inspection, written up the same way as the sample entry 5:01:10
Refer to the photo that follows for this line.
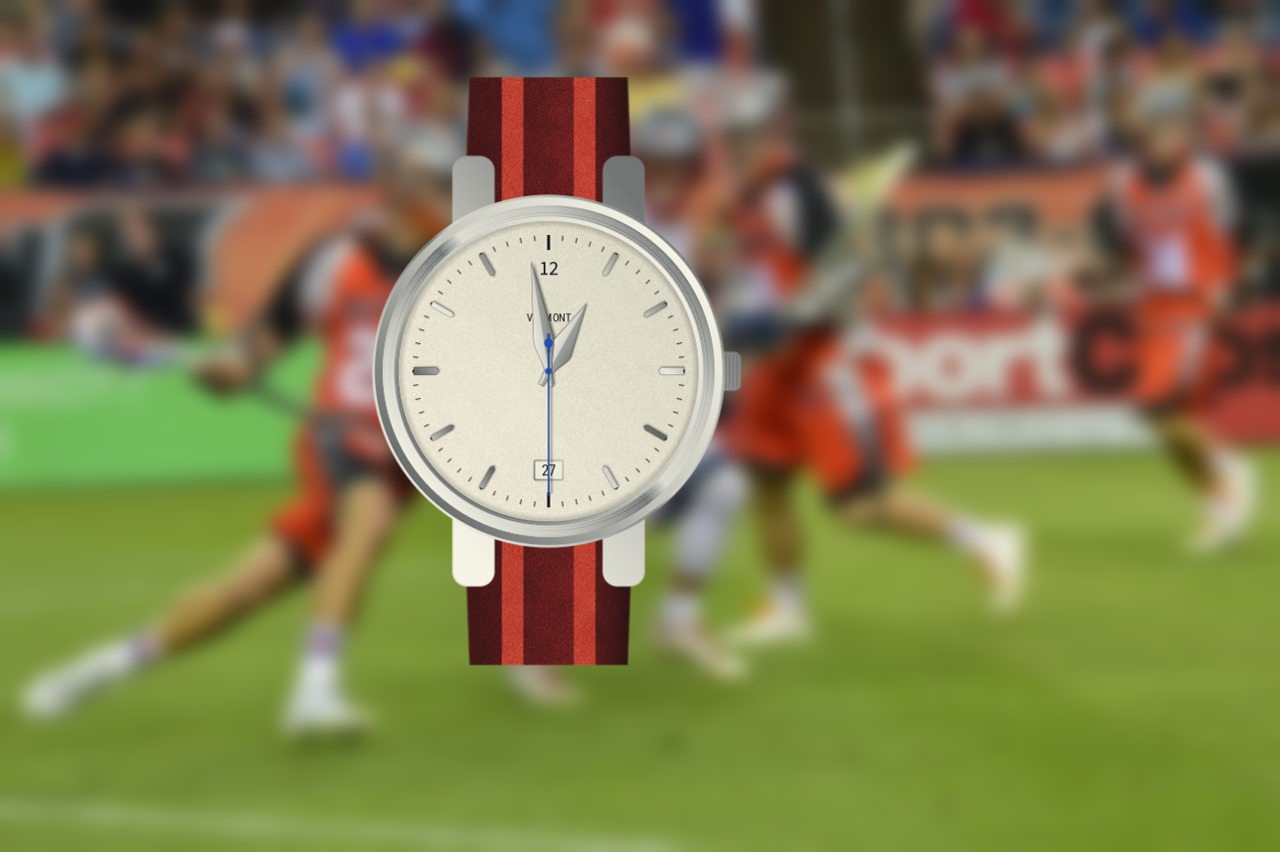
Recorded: 12:58:30
